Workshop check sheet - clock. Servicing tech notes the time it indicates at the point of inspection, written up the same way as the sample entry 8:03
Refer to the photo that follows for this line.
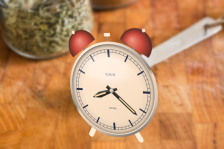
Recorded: 8:22
